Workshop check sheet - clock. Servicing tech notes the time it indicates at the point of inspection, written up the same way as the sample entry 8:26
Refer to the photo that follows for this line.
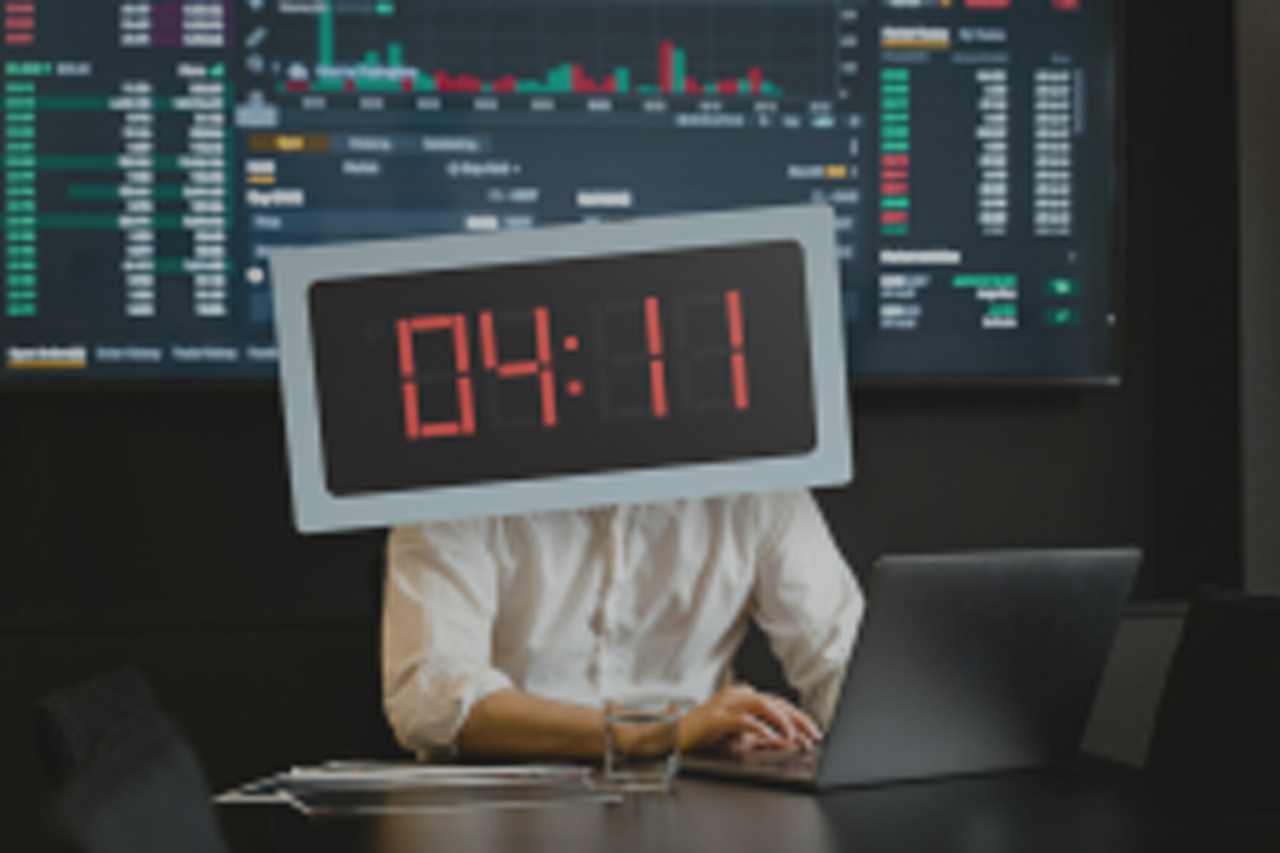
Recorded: 4:11
